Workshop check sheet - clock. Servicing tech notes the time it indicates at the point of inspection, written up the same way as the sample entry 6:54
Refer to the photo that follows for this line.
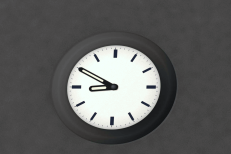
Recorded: 8:50
